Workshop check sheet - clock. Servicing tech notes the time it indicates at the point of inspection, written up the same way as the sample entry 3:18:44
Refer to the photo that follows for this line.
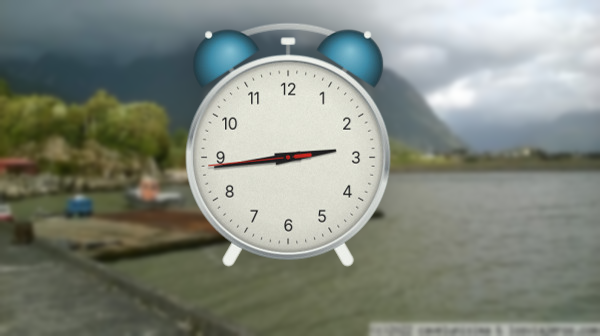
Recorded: 2:43:44
